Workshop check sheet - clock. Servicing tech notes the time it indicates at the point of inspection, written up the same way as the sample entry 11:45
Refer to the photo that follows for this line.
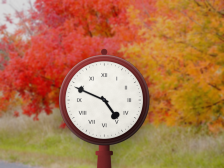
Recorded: 4:49
